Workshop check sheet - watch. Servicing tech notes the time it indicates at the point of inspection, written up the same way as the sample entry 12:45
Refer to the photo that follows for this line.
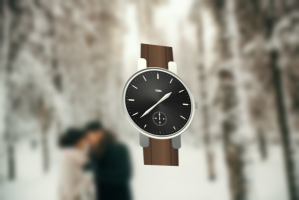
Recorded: 1:38
